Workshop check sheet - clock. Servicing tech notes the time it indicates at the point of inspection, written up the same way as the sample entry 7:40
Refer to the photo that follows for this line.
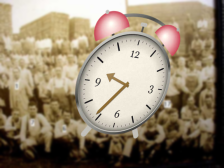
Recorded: 9:36
